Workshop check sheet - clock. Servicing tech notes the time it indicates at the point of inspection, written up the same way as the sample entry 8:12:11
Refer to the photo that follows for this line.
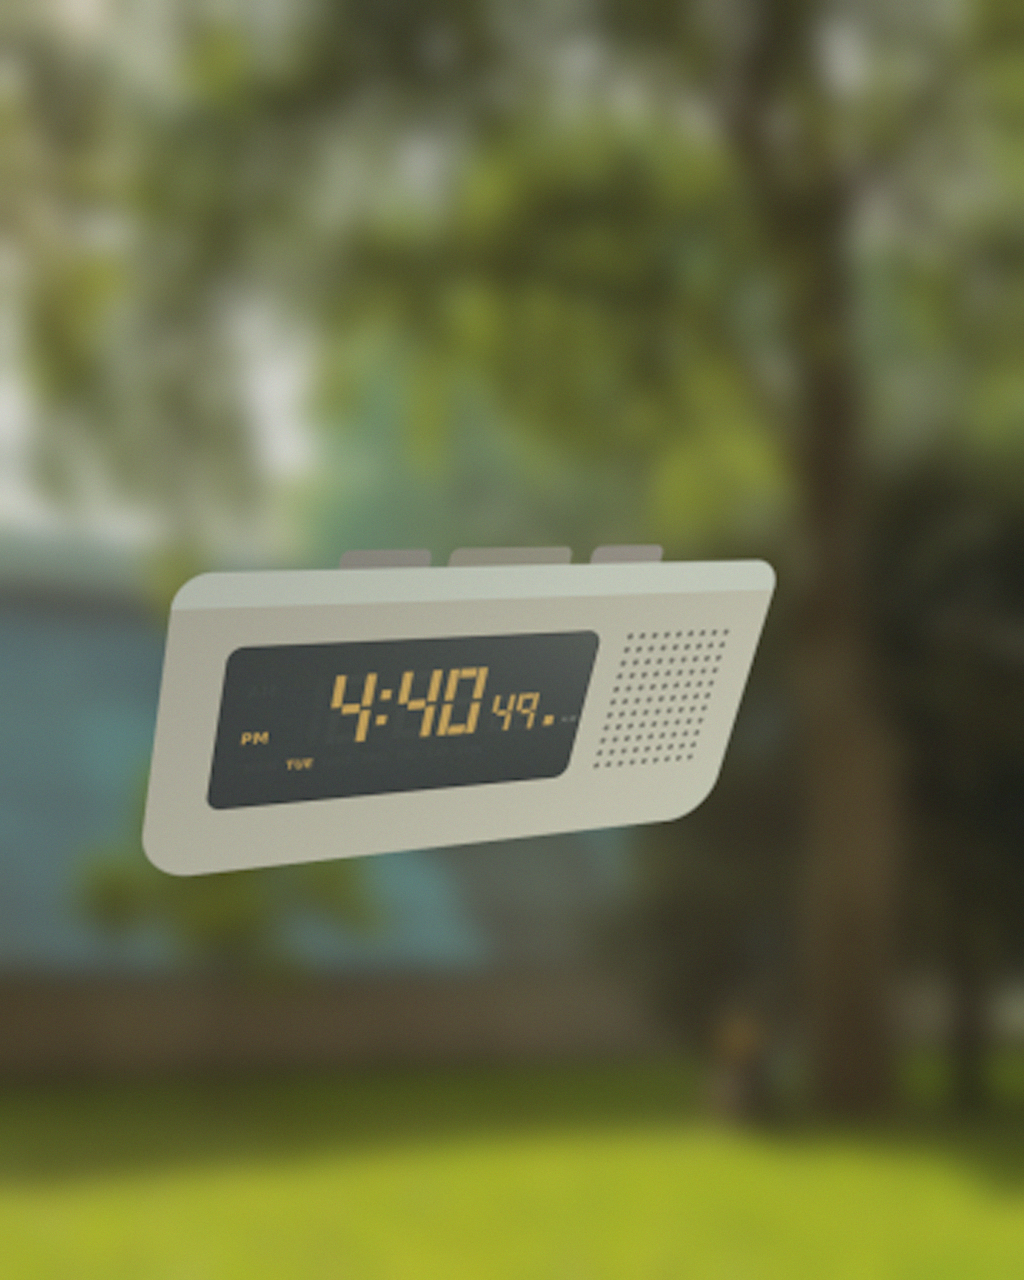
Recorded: 4:40:49
